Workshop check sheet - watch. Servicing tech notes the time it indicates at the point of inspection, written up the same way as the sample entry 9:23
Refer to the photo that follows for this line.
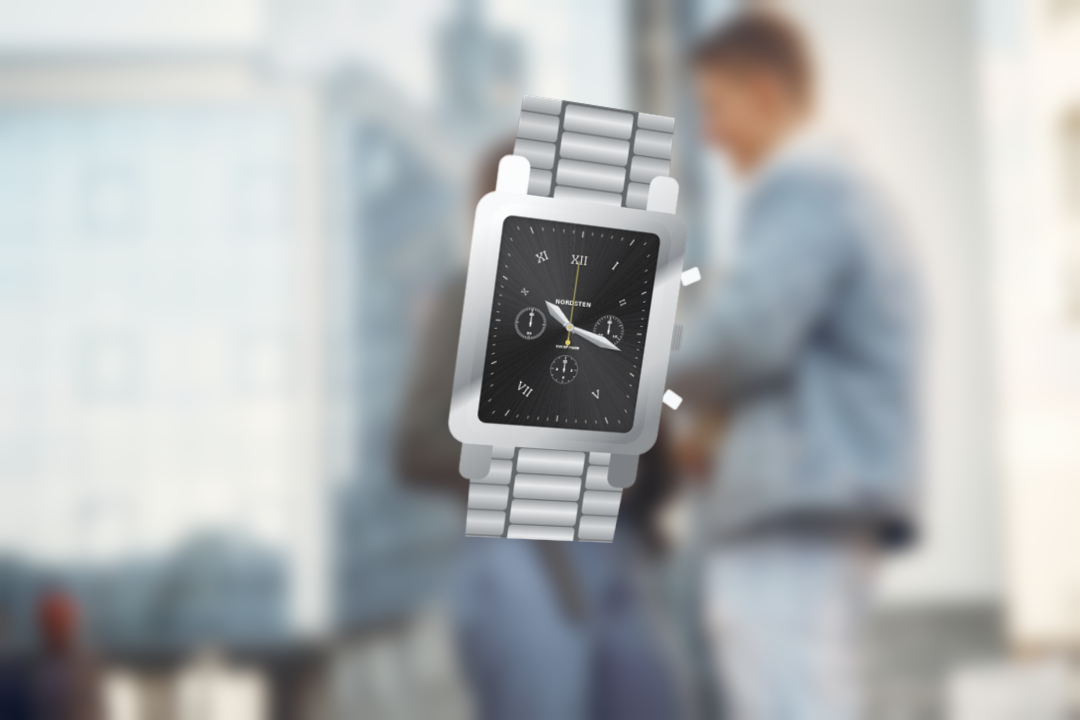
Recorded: 10:18
